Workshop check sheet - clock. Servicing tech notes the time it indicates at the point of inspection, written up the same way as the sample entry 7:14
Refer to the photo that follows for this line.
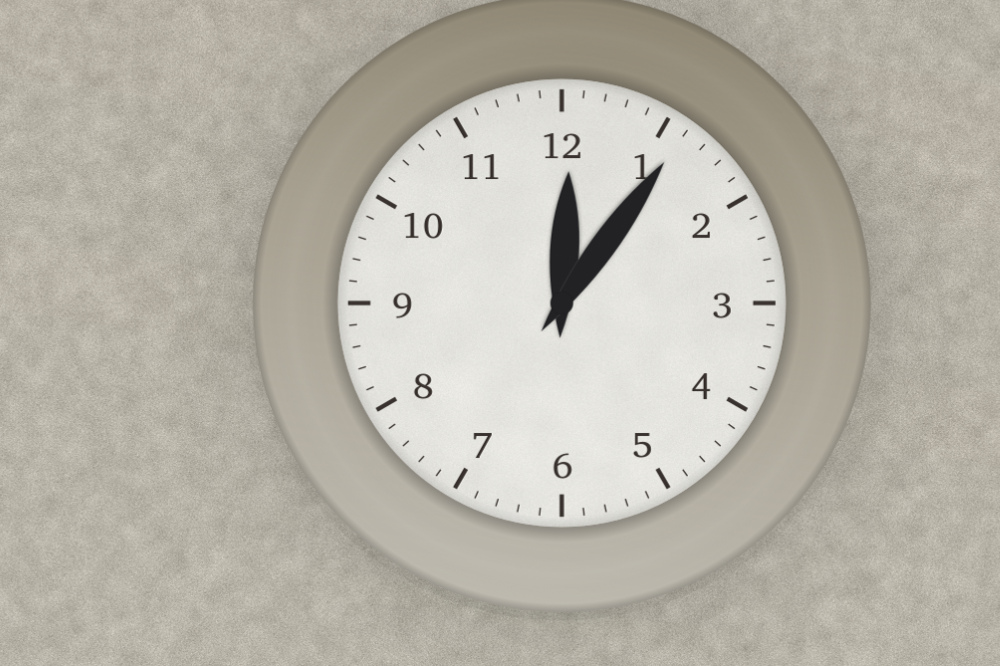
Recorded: 12:06
